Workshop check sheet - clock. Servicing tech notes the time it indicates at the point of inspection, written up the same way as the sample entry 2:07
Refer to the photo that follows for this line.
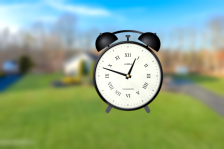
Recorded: 12:48
